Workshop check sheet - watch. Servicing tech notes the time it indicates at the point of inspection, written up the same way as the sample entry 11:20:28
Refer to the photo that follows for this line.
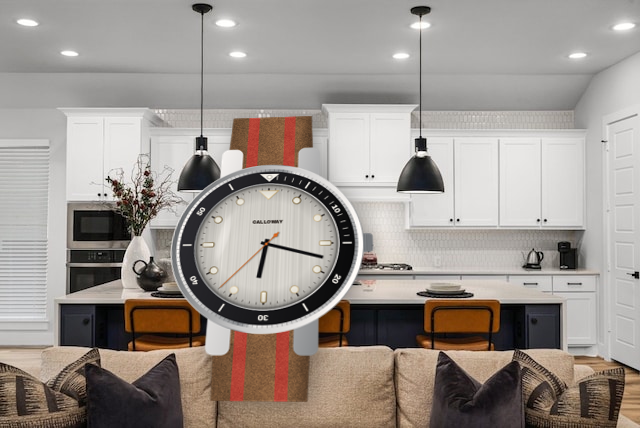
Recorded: 6:17:37
